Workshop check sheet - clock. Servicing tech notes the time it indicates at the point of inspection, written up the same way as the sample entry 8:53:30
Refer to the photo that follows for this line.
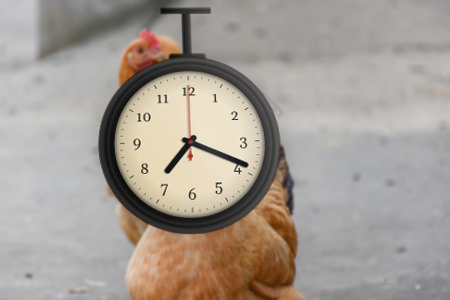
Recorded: 7:19:00
